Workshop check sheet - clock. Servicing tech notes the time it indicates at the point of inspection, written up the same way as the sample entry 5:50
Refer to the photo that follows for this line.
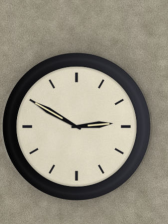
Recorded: 2:50
